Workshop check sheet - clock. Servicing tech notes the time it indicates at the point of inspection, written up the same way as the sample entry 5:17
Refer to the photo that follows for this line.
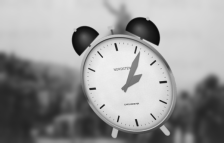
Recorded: 2:06
